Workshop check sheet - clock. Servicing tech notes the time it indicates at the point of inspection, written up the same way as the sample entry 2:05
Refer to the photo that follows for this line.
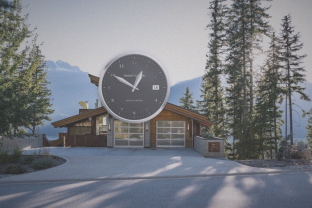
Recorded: 12:50
